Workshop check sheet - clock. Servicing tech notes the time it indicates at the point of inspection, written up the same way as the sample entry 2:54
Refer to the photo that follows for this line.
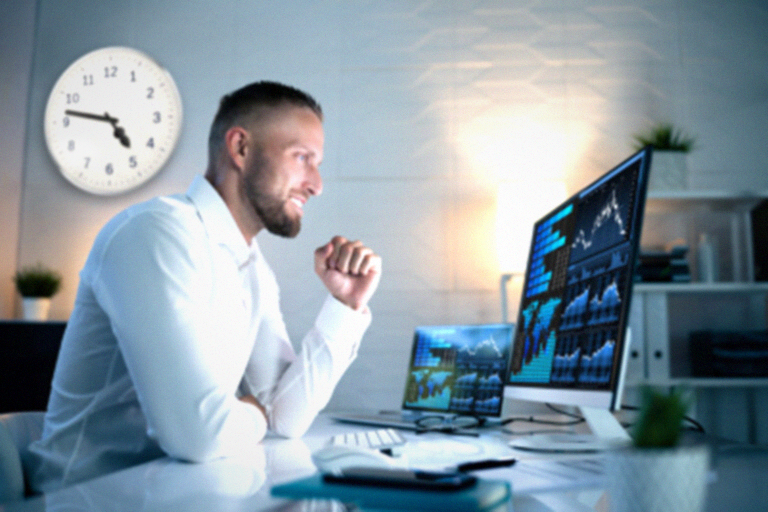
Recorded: 4:47
